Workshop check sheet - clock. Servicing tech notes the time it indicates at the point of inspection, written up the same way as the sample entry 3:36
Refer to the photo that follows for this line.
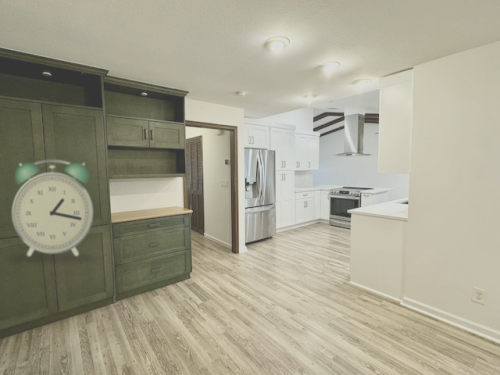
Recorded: 1:17
